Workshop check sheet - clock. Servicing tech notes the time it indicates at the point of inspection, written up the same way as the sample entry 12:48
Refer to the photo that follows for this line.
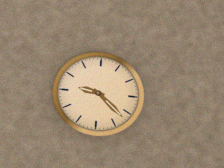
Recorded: 9:22
